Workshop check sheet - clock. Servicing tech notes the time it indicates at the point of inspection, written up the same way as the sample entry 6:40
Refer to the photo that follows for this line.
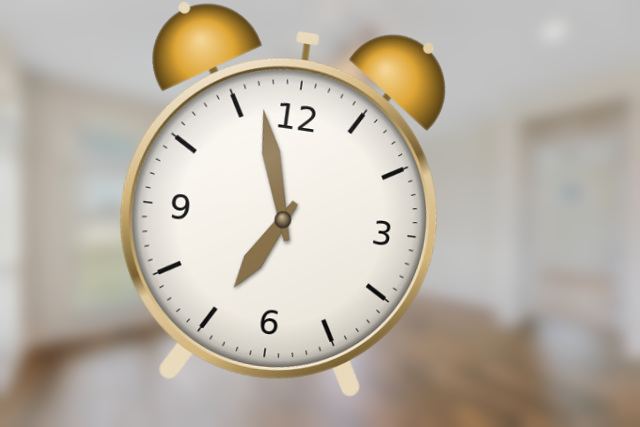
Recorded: 6:57
